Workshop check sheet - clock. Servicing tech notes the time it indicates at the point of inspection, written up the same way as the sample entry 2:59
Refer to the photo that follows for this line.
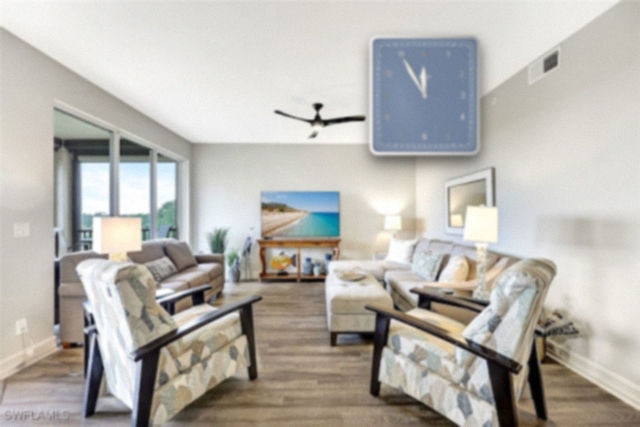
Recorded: 11:55
